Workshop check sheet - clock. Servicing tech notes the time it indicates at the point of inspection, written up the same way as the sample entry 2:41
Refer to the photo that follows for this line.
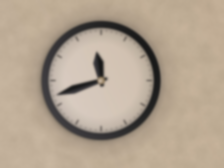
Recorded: 11:42
